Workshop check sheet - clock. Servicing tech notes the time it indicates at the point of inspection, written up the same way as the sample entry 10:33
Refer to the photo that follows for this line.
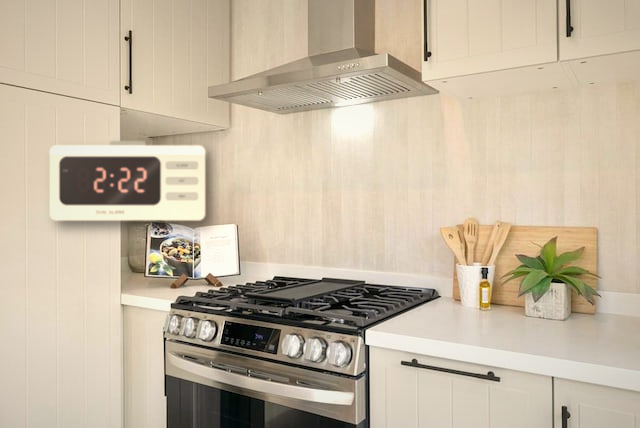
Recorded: 2:22
